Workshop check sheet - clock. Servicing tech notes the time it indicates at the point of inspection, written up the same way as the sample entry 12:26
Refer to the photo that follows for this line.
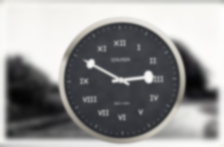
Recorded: 2:50
